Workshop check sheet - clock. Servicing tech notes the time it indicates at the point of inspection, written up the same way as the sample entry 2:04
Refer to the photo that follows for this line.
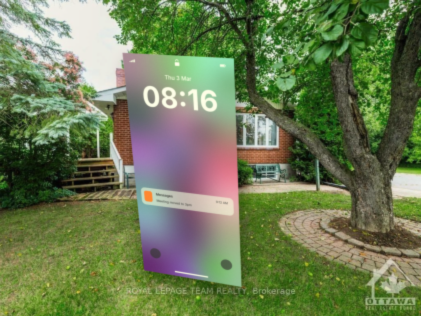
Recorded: 8:16
